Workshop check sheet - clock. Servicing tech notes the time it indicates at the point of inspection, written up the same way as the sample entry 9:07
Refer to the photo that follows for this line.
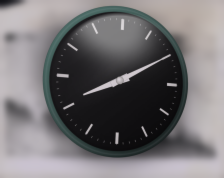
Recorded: 8:10
